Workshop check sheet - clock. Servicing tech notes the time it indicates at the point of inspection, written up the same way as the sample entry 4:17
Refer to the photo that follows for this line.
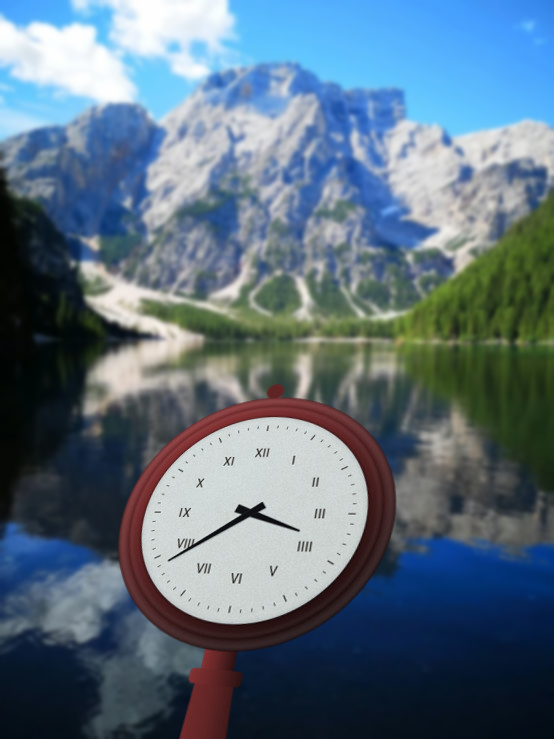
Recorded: 3:39
